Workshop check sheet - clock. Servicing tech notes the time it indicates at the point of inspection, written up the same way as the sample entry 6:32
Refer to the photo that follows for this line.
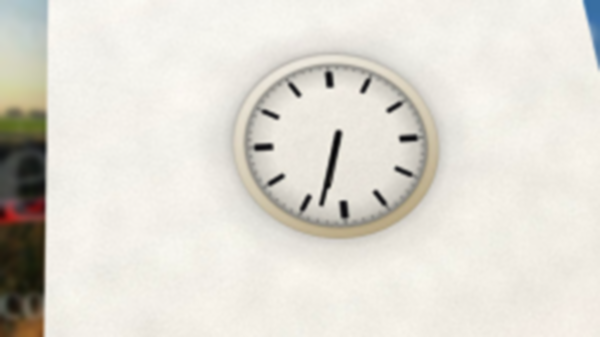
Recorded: 6:33
